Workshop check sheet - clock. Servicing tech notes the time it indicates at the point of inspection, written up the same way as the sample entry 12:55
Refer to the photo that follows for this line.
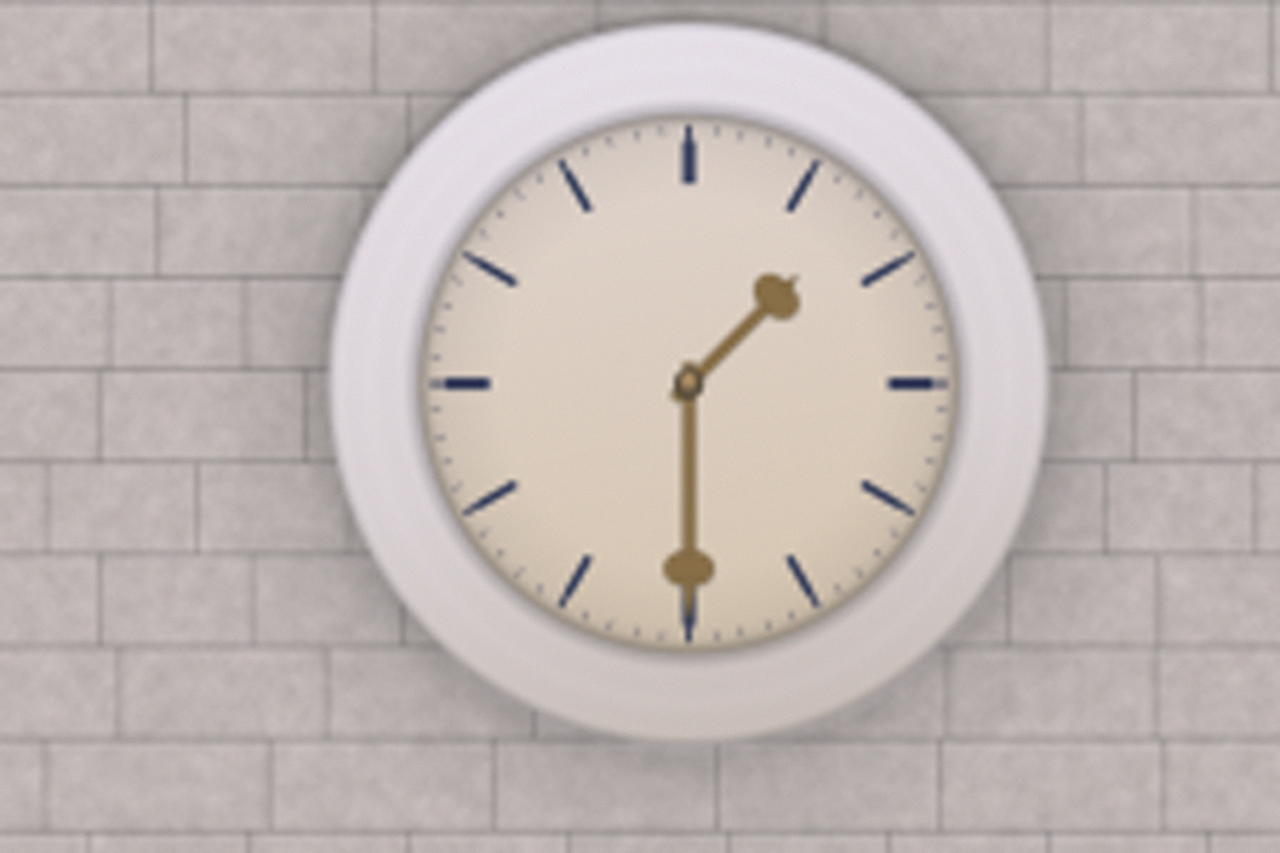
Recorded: 1:30
